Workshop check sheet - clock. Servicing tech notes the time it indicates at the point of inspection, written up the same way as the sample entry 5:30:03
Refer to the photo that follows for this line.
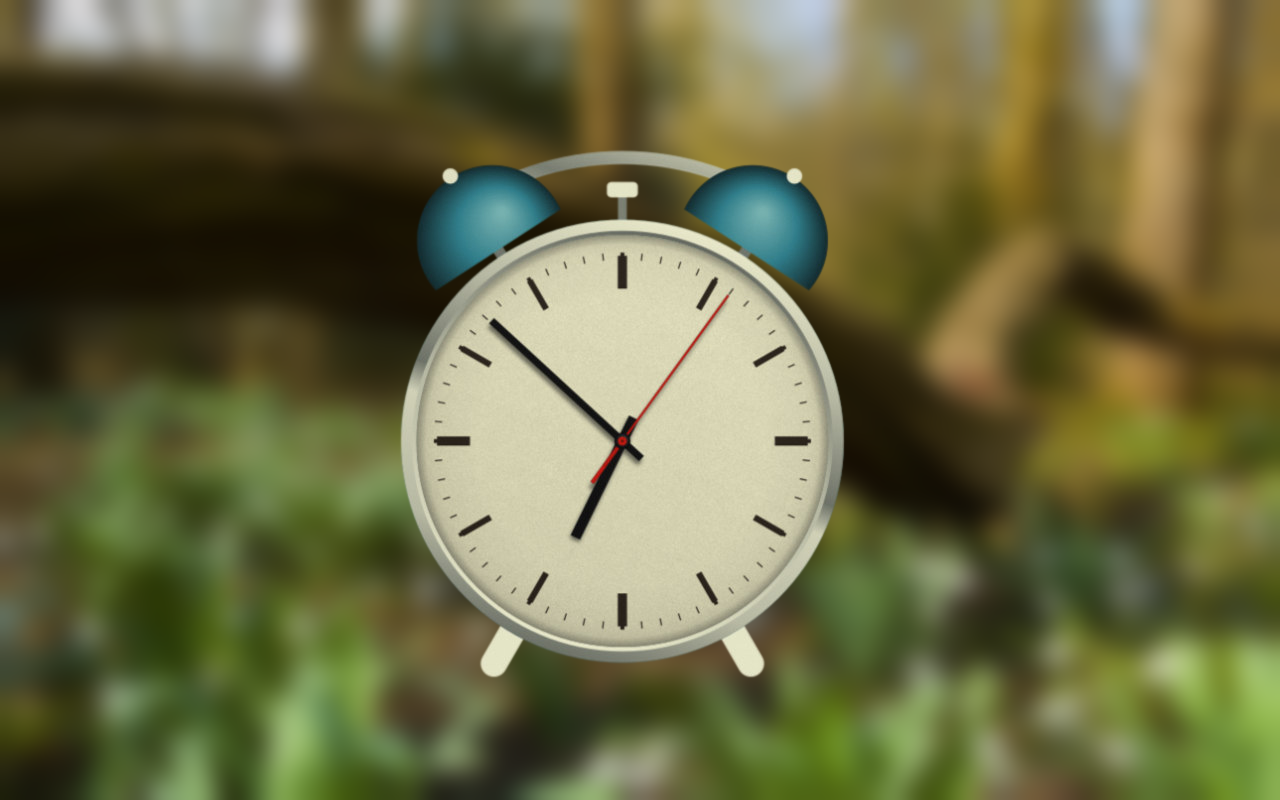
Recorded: 6:52:06
